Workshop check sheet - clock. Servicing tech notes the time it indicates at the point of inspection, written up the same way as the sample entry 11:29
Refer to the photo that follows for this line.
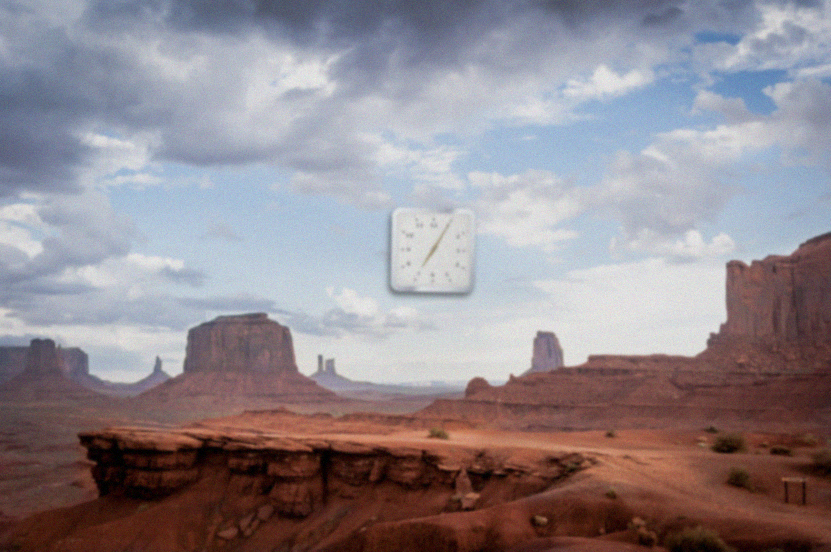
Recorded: 7:05
